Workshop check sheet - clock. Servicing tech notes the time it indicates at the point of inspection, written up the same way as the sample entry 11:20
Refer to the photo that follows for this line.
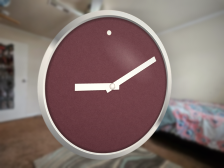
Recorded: 9:11
